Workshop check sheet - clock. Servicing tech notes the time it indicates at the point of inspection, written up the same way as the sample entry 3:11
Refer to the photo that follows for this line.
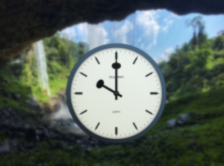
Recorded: 10:00
